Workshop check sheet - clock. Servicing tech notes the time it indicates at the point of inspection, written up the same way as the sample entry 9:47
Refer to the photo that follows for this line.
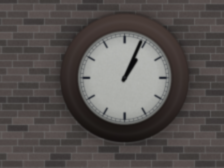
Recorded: 1:04
